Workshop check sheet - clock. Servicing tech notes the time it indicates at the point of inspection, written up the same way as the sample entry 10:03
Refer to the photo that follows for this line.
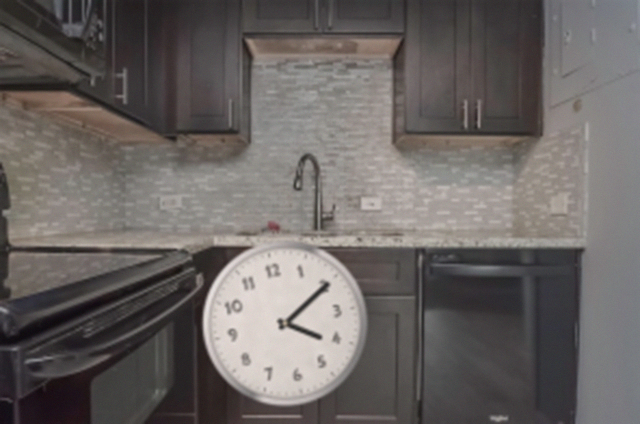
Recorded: 4:10
